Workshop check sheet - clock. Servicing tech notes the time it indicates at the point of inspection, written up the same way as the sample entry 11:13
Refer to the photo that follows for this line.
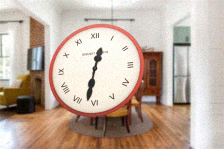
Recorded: 12:32
